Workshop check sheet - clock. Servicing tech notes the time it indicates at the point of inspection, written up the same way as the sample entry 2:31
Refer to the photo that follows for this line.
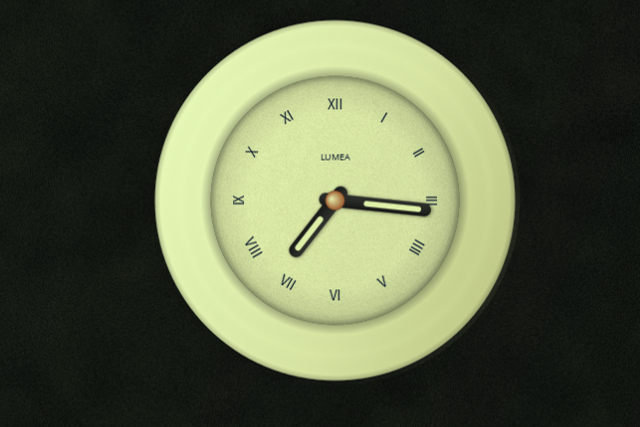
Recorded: 7:16
